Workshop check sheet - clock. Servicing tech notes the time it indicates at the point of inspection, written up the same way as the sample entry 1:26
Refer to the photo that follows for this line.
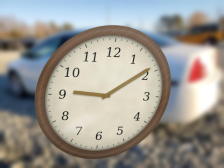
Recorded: 9:09
